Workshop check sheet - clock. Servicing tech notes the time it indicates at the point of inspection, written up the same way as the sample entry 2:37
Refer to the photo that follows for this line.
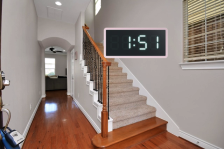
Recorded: 1:51
